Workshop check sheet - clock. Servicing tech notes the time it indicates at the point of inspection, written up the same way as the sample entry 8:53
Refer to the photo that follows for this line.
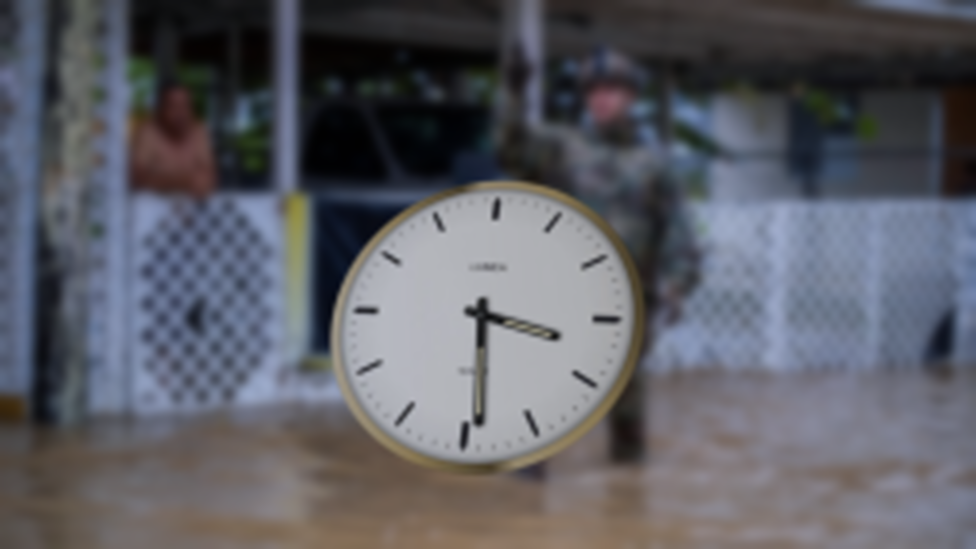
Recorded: 3:29
